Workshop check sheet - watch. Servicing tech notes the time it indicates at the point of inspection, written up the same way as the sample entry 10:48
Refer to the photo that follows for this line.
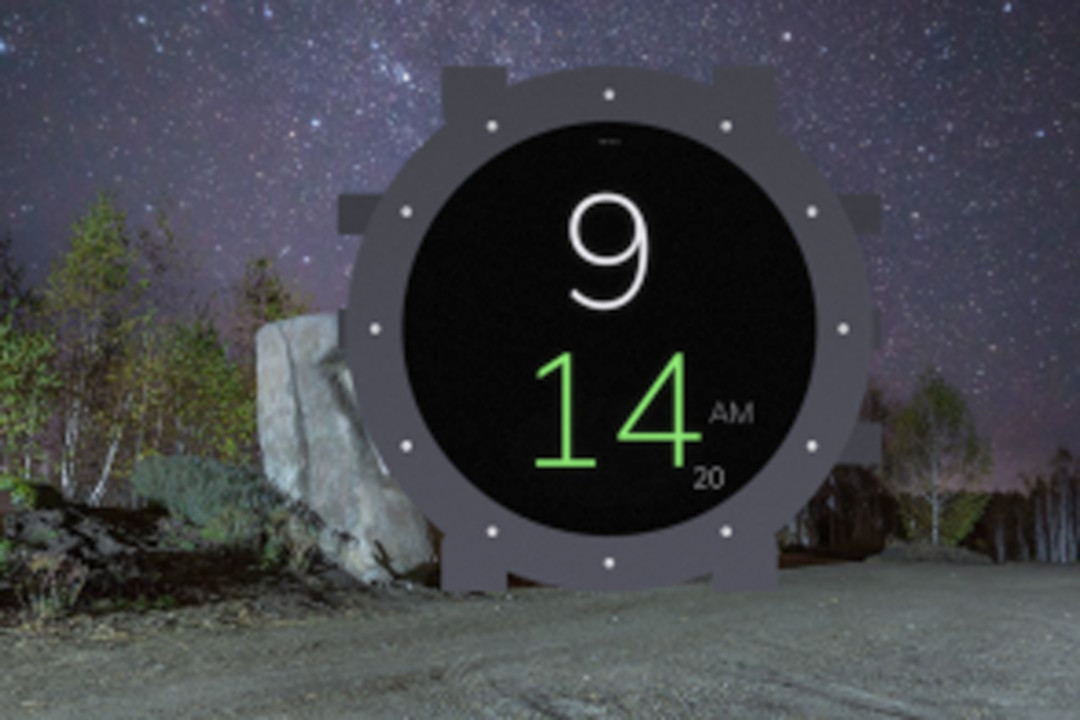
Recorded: 9:14
